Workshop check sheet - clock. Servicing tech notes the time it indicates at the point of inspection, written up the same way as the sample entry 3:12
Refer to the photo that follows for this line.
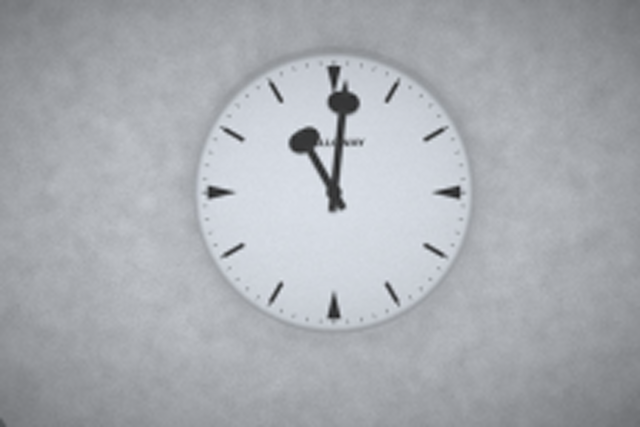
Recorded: 11:01
